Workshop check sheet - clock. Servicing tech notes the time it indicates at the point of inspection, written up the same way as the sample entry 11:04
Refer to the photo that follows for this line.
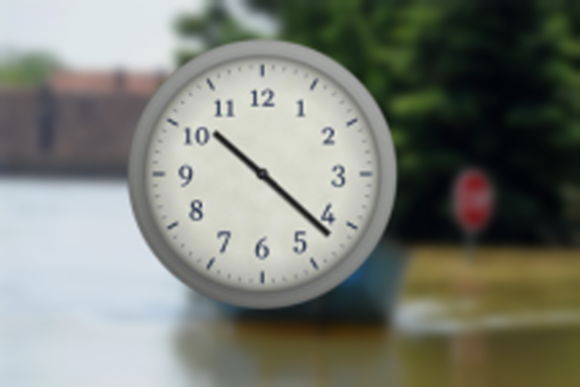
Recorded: 10:22
